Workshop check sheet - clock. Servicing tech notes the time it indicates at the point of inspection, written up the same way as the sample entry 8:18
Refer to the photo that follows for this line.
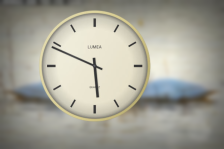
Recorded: 5:49
